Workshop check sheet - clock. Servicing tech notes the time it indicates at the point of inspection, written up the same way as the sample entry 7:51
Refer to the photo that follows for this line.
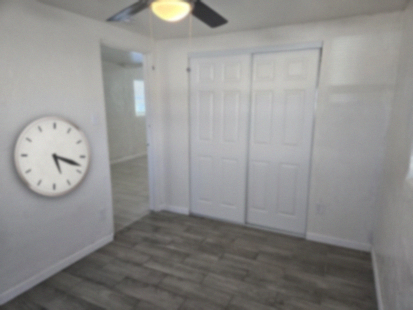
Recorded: 5:18
